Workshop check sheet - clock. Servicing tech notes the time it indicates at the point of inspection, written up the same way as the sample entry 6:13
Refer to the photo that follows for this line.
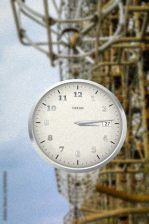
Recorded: 3:14
